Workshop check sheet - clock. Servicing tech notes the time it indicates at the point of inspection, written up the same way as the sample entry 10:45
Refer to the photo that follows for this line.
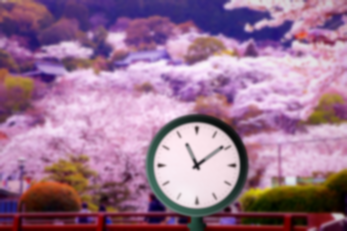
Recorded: 11:09
